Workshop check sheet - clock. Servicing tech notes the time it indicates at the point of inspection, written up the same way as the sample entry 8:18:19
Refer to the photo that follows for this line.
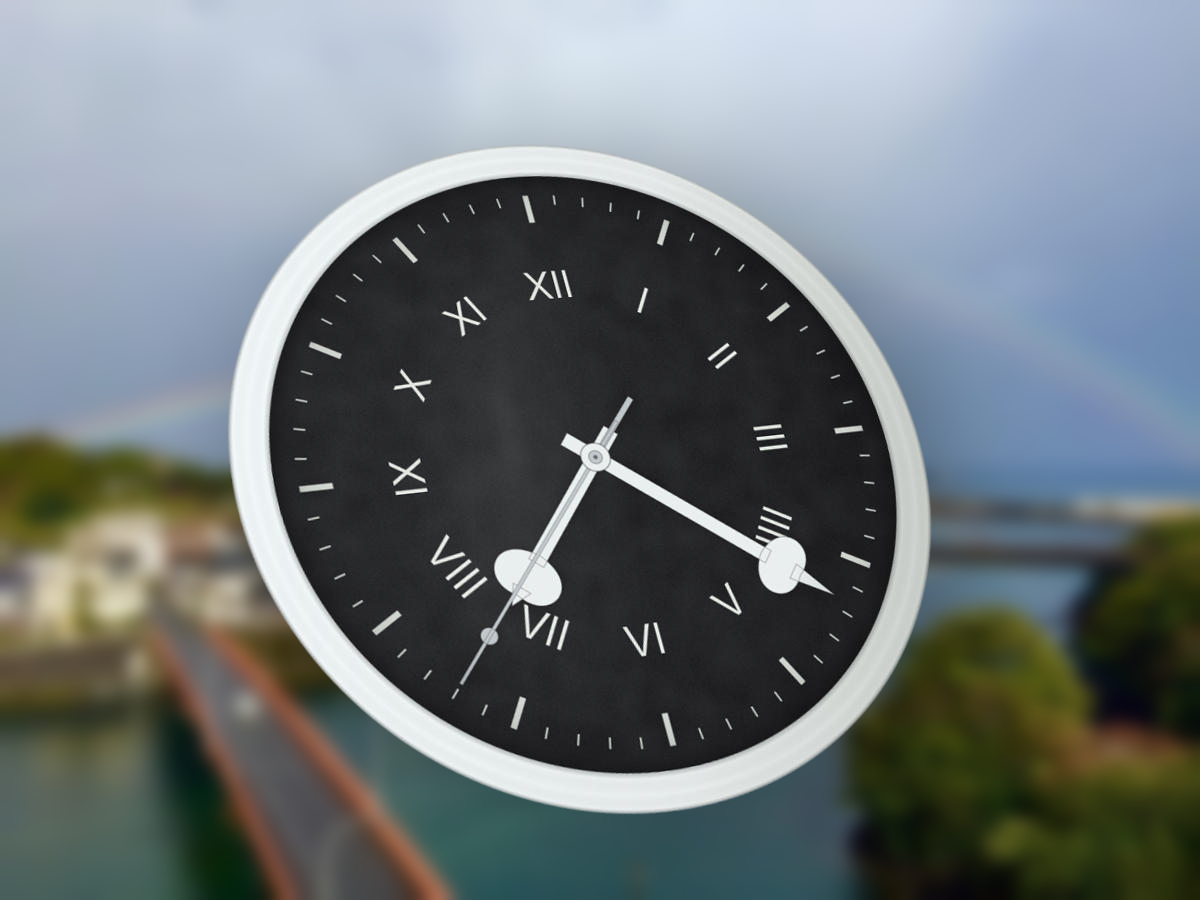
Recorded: 7:21:37
